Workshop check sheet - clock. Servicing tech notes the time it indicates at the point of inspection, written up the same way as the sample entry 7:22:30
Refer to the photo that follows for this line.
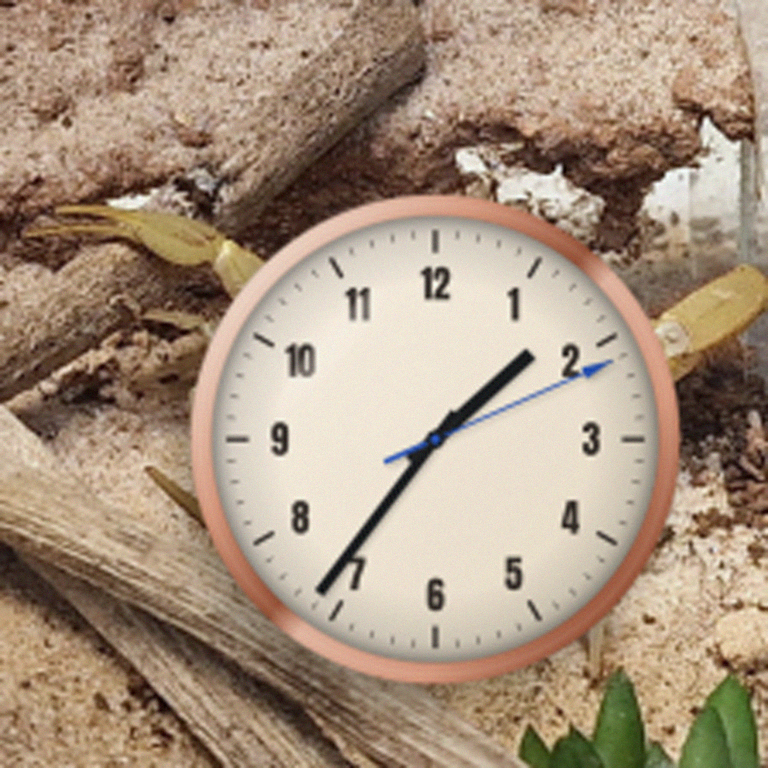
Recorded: 1:36:11
